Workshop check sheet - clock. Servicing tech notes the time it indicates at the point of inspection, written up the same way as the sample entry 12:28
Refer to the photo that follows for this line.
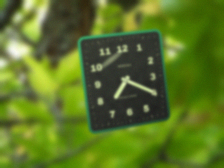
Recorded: 7:20
